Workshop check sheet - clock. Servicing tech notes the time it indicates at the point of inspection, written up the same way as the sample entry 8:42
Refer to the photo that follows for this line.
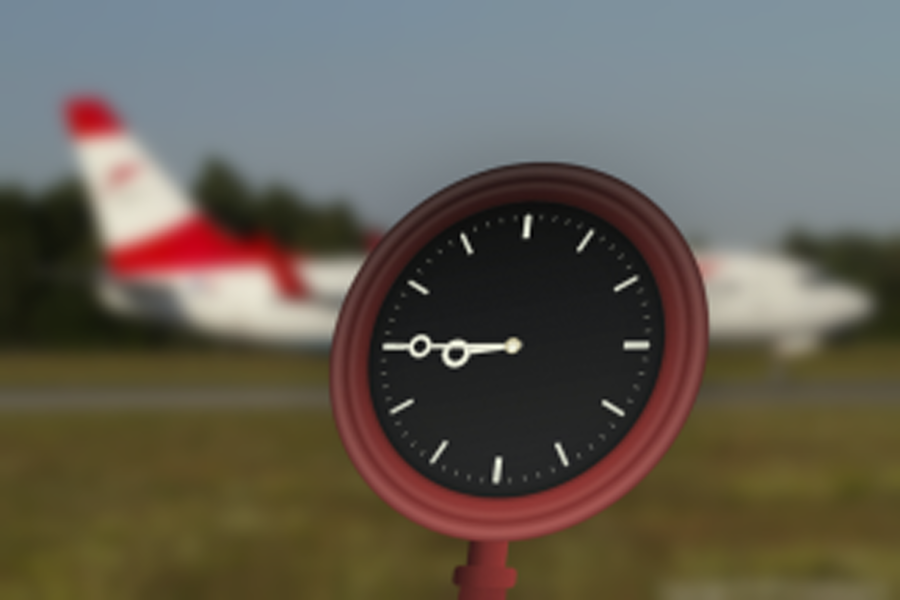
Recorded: 8:45
